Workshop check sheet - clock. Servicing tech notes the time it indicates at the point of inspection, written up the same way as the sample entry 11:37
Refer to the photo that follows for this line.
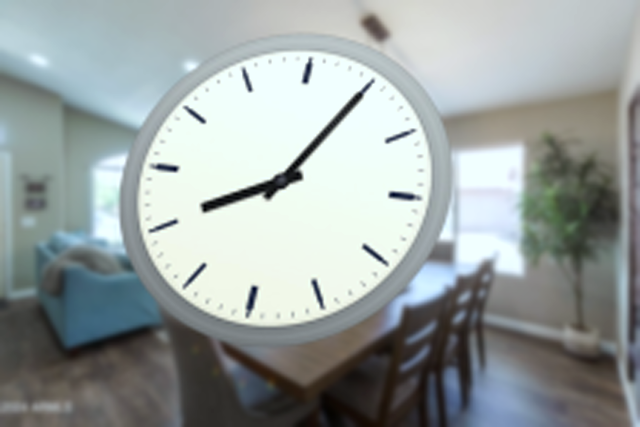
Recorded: 8:05
